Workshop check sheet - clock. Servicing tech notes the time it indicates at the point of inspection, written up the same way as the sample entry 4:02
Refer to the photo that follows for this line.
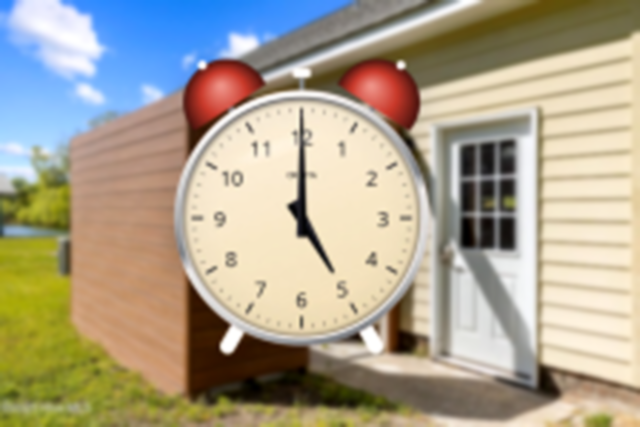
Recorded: 5:00
